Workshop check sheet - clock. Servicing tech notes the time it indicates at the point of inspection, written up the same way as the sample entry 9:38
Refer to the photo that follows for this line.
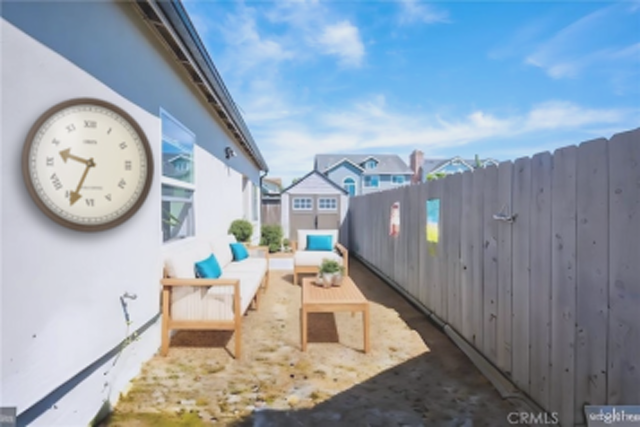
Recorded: 9:34
